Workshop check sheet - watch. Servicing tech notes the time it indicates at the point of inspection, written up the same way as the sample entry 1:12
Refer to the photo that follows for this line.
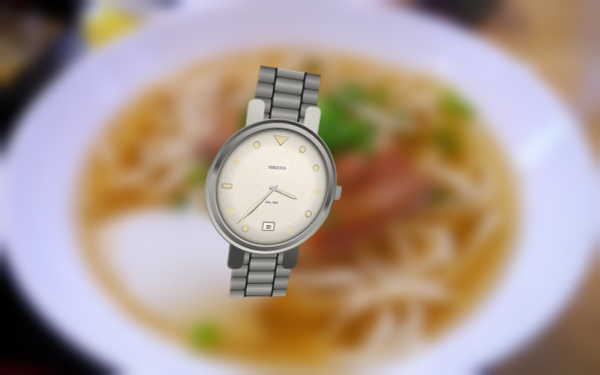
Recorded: 3:37
